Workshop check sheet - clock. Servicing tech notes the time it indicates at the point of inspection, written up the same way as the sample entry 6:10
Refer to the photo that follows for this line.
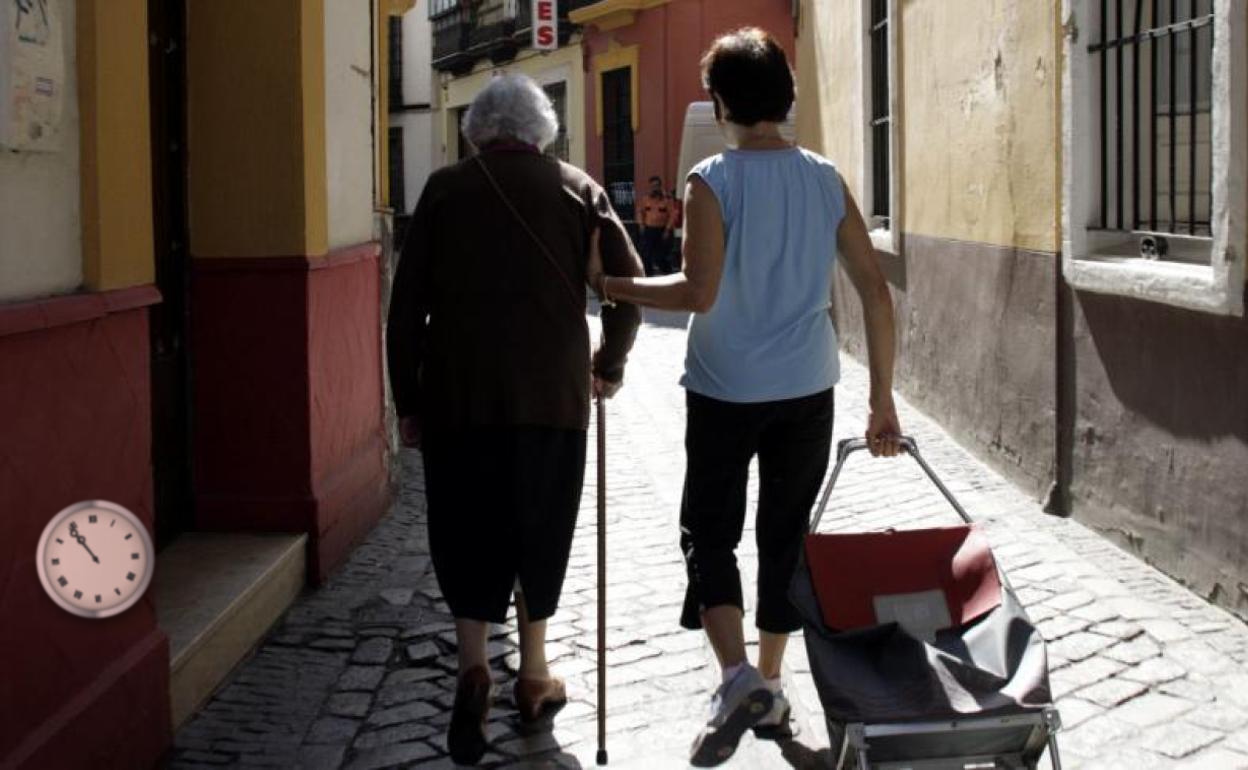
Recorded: 10:54
